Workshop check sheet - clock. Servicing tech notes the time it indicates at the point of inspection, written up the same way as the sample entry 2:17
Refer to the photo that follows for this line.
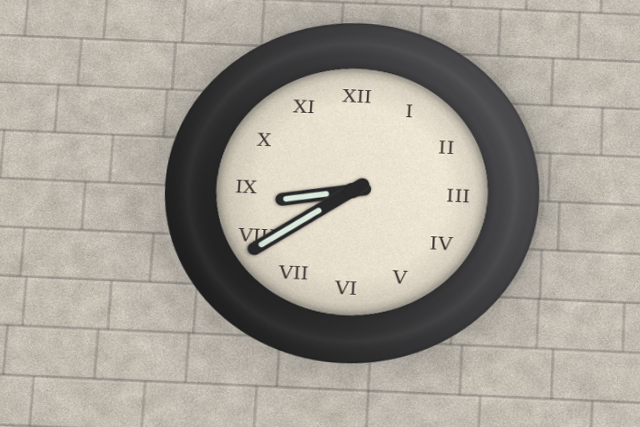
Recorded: 8:39
